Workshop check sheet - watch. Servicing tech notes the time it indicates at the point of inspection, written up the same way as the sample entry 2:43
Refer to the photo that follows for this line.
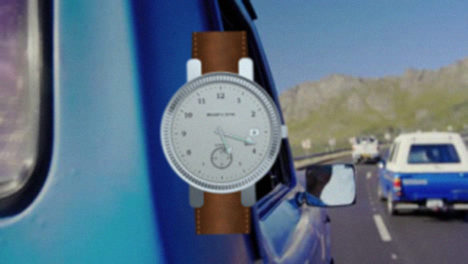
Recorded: 5:18
